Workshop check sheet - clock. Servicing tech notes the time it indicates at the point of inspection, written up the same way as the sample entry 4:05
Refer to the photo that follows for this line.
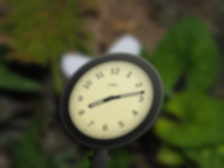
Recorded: 8:13
